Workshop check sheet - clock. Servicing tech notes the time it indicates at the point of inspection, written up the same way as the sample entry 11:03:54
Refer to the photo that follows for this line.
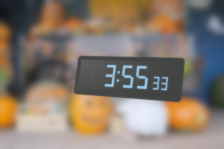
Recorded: 3:55:33
